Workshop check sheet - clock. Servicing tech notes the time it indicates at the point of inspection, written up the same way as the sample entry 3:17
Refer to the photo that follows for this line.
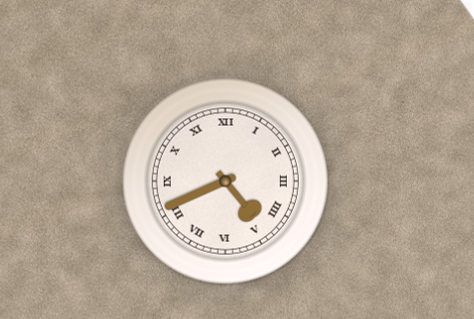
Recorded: 4:41
